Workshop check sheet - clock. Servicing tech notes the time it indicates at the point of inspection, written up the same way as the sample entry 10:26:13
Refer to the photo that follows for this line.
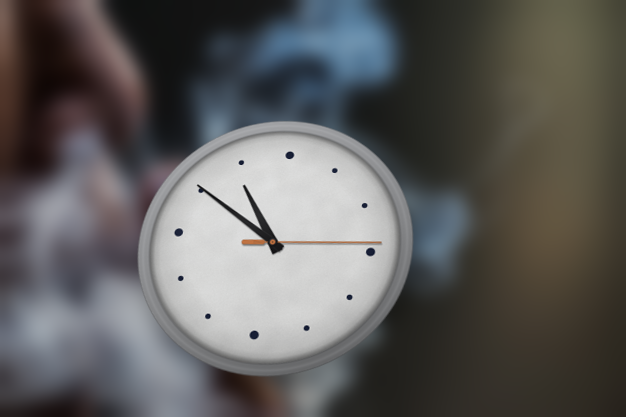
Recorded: 10:50:14
